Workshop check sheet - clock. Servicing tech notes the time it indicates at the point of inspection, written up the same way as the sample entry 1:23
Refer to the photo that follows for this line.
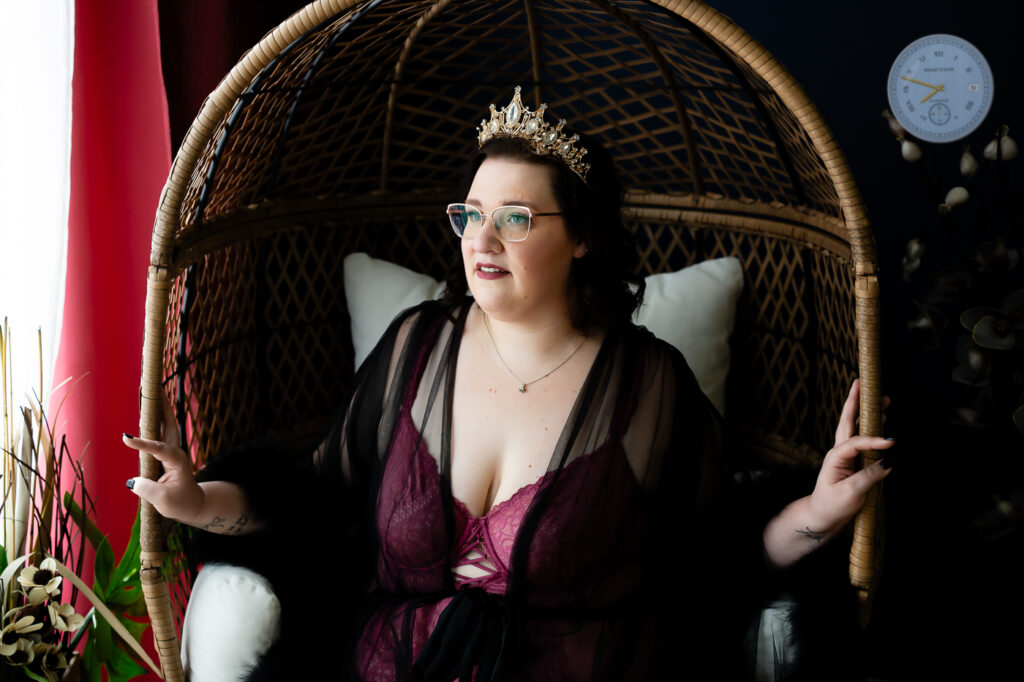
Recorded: 7:48
